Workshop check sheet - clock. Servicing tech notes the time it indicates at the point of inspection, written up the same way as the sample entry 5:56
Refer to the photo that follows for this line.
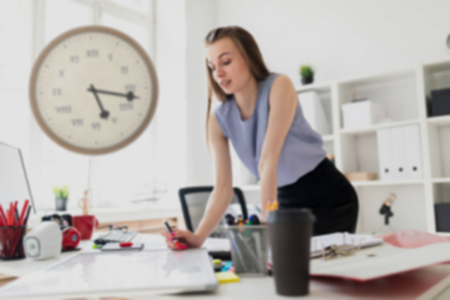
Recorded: 5:17
